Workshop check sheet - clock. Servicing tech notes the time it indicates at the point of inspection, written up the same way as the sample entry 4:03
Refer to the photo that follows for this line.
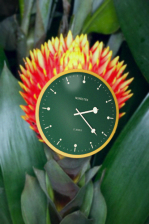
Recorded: 2:22
